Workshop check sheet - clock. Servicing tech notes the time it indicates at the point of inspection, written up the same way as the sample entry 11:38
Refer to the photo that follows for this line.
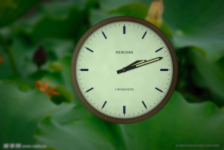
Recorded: 2:12
